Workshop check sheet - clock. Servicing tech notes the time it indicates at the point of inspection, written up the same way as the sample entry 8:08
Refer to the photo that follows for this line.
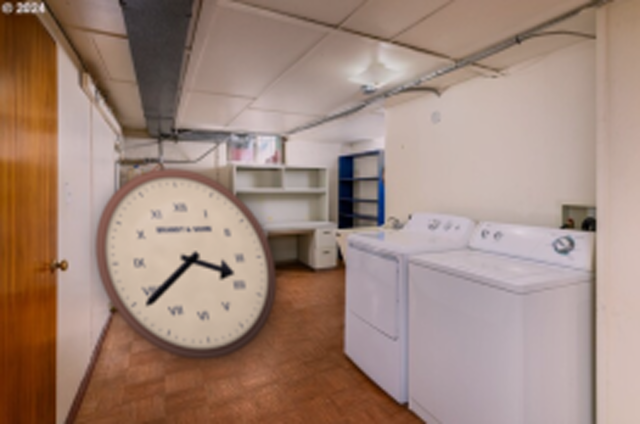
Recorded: 3:39
